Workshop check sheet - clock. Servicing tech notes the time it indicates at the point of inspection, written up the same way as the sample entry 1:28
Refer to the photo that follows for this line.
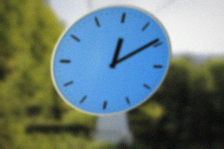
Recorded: 12:09
